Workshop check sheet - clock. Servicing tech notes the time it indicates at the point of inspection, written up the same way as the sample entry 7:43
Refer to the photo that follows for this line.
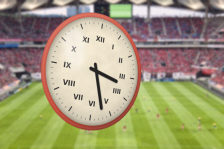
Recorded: 3:27
